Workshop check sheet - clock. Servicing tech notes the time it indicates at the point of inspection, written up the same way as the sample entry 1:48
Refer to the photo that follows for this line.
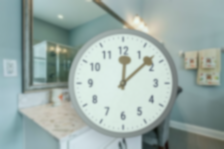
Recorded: 12:08
